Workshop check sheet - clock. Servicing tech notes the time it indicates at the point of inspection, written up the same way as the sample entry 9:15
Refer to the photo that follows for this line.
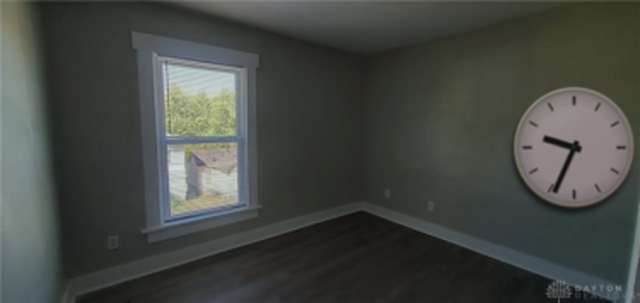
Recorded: 9:34
